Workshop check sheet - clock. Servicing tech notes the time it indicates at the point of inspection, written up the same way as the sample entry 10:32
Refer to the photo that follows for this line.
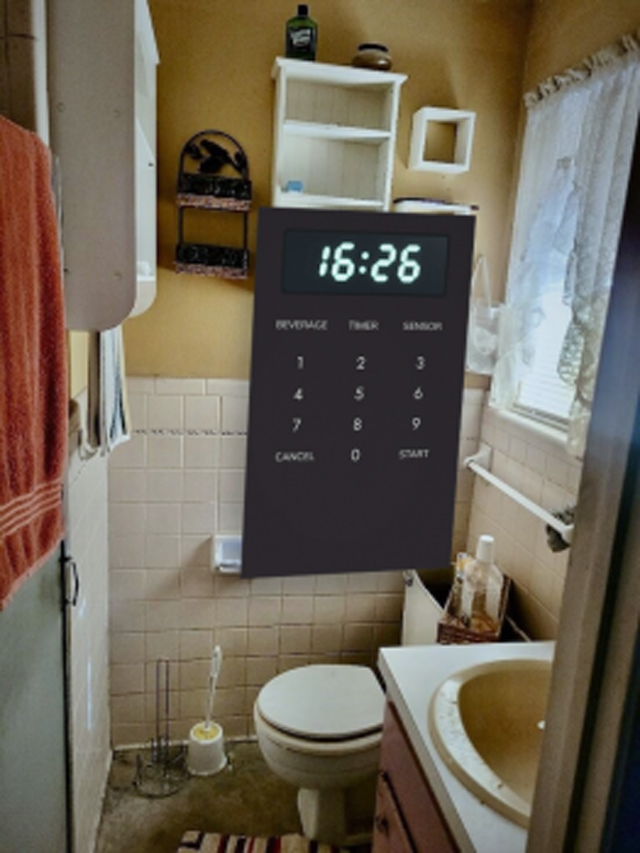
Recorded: 16:26
